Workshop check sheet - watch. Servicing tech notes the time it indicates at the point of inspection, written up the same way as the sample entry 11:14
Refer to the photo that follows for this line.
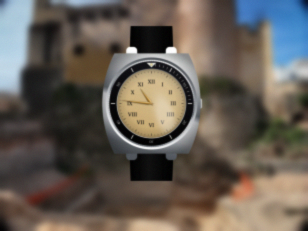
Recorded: 10:46
